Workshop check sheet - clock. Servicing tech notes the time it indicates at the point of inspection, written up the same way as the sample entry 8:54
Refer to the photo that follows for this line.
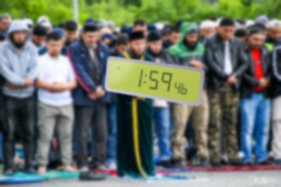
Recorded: 1:59
